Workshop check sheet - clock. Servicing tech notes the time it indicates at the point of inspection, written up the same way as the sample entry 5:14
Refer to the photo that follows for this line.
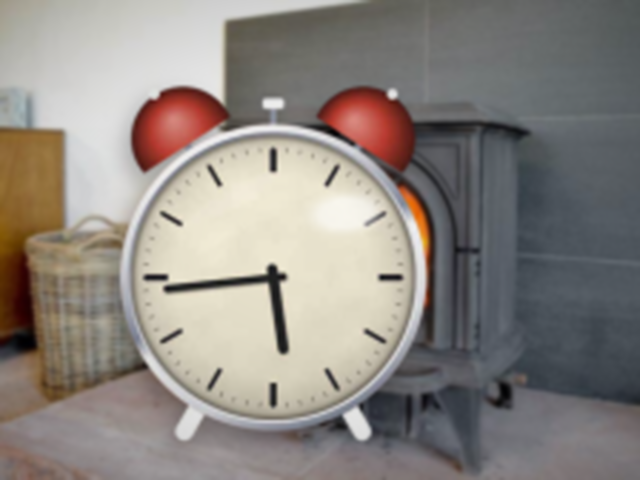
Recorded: 5:44
